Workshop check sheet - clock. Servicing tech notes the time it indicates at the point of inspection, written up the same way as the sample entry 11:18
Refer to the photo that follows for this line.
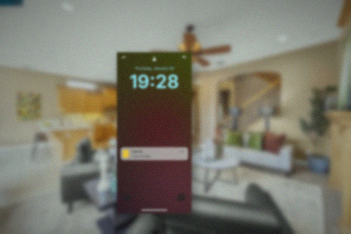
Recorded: 19:28
